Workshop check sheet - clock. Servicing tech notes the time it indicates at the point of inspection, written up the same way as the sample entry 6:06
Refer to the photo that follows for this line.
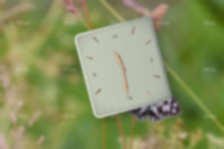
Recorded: 11:31
